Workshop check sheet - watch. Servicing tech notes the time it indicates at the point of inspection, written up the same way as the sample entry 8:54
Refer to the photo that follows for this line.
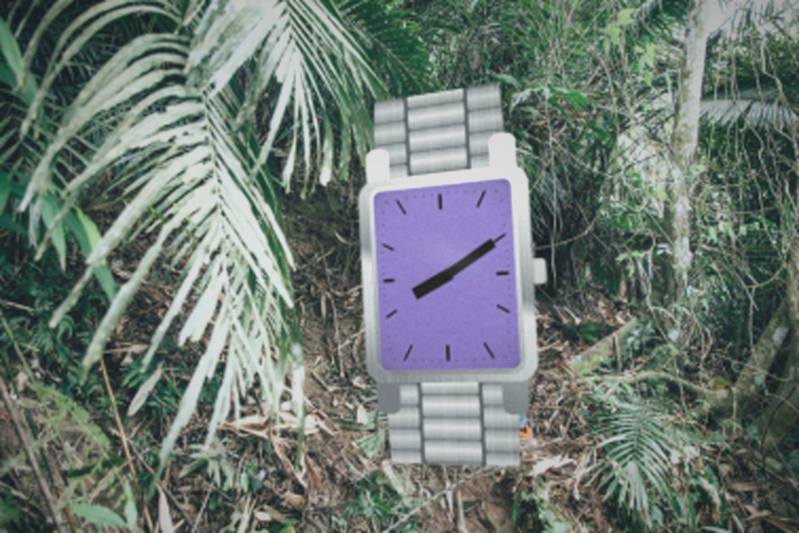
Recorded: 8:10
